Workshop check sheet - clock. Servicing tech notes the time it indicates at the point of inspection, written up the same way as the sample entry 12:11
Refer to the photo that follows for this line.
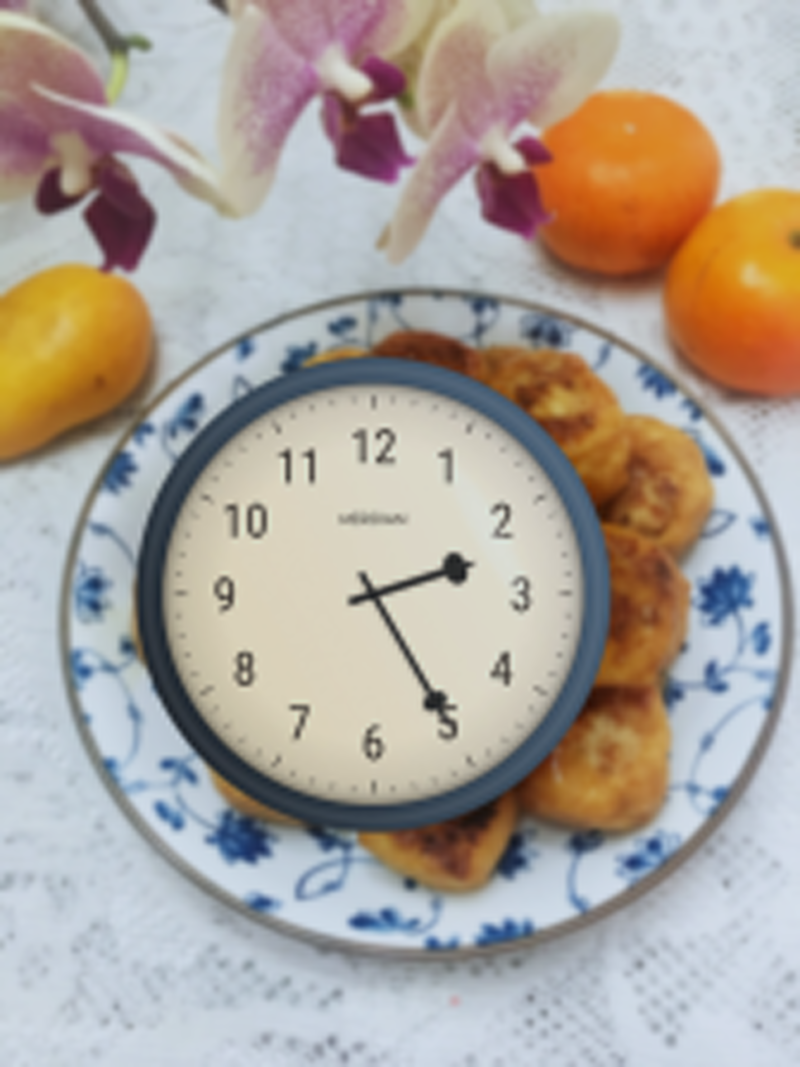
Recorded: 2:25
